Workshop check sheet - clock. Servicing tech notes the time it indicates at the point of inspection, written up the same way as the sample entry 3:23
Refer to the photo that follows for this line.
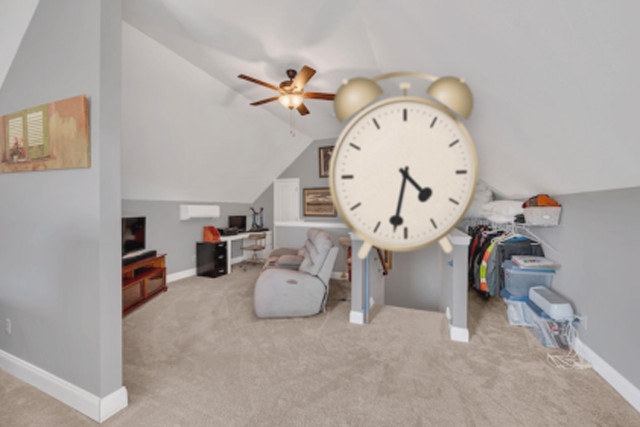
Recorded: 4:32
